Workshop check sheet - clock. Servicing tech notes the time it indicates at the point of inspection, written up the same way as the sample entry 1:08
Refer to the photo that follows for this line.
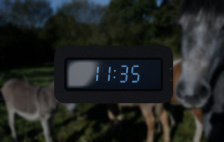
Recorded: 11:35
